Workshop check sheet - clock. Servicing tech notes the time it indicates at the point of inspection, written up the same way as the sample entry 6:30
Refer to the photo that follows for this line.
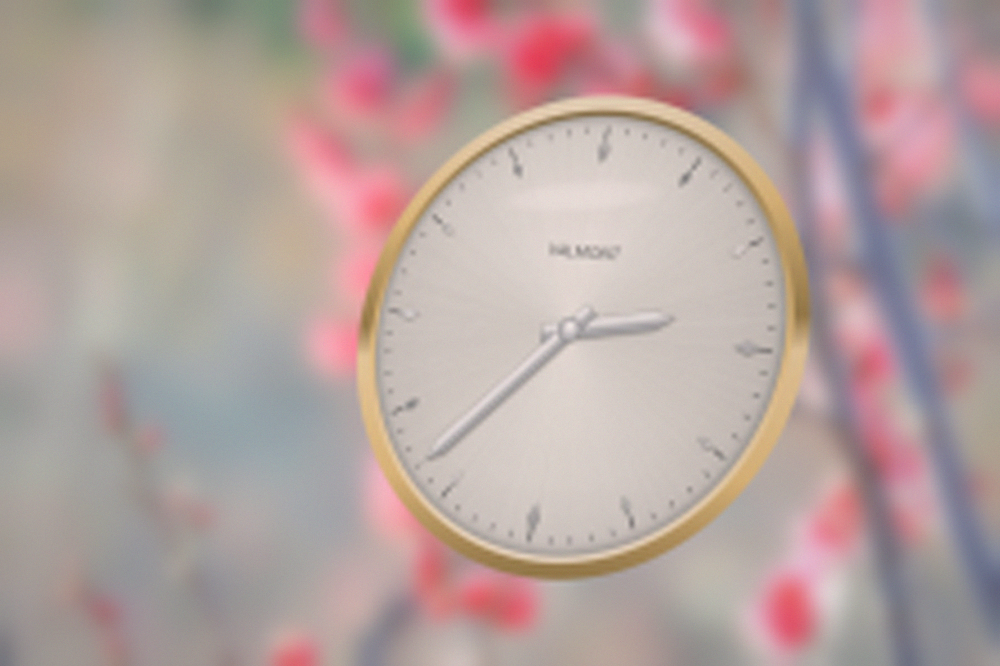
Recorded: 2:37
